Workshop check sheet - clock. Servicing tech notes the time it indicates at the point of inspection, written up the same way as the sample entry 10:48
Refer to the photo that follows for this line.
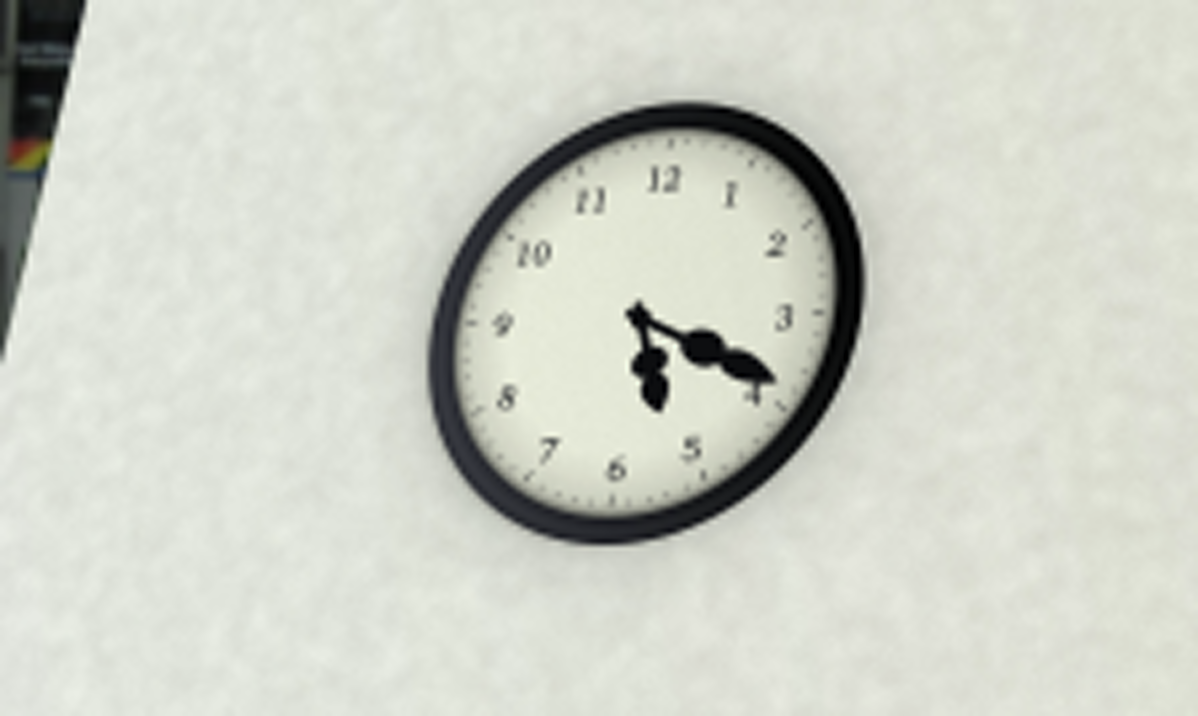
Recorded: 5:19
